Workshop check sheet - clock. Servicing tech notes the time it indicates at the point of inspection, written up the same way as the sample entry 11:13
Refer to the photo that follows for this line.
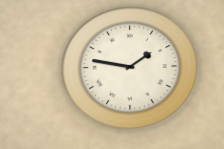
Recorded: 1:47
